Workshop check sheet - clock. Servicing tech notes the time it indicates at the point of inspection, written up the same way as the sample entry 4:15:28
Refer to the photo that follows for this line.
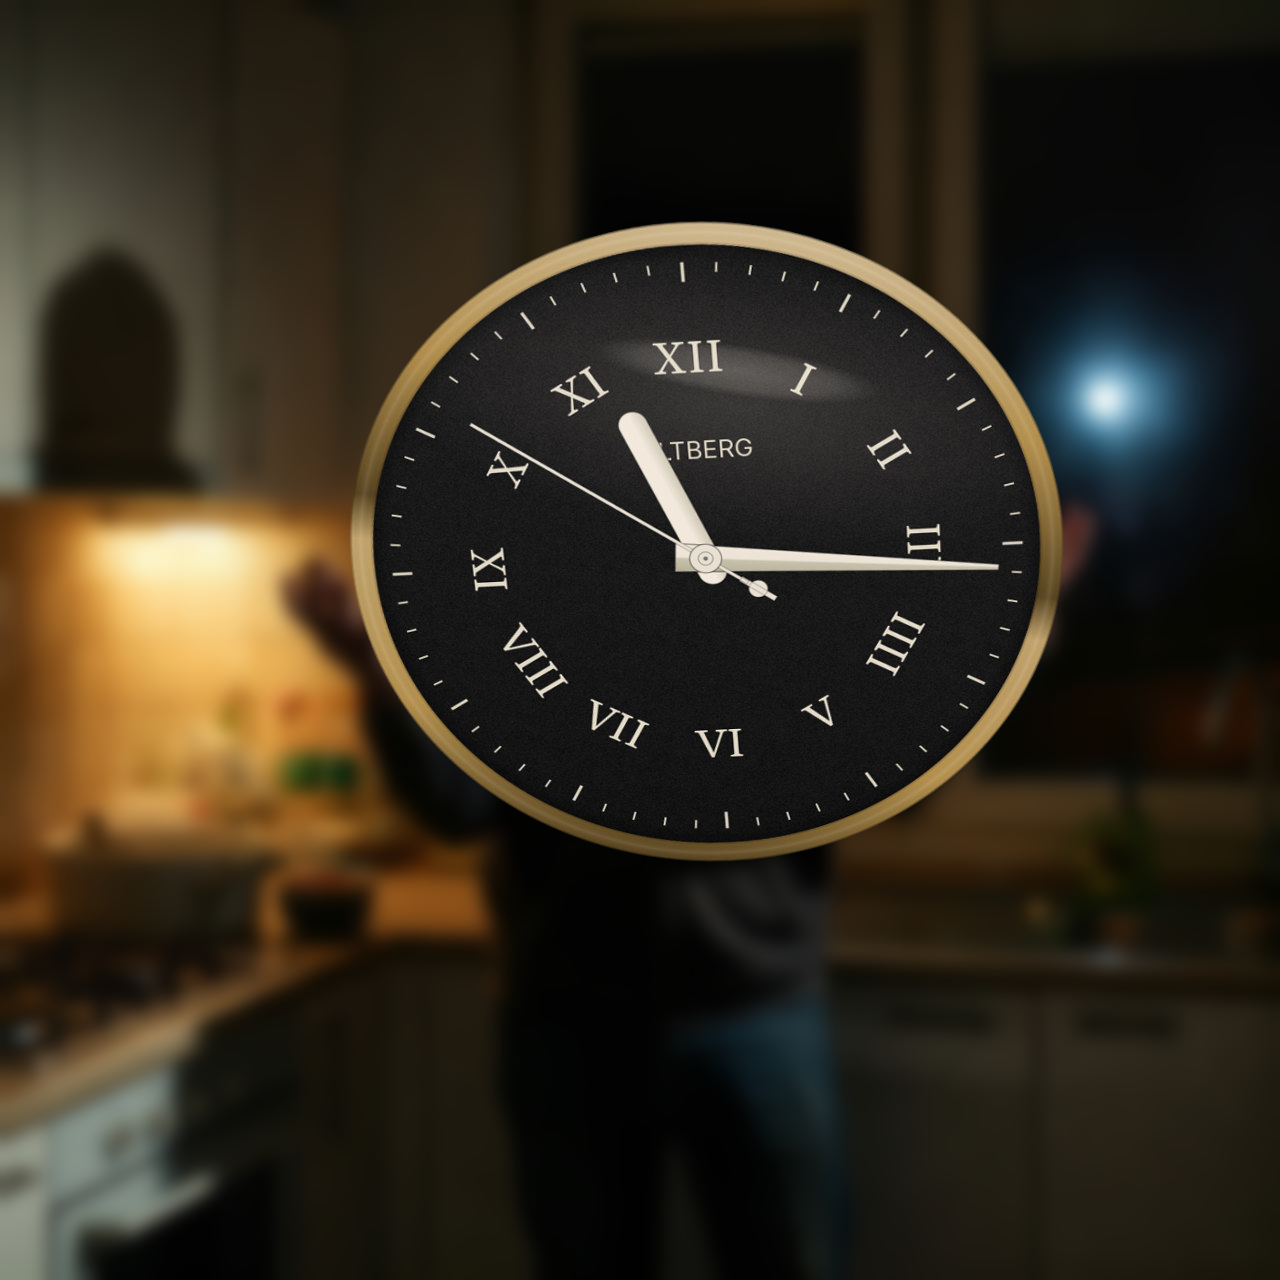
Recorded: 11:15:51
